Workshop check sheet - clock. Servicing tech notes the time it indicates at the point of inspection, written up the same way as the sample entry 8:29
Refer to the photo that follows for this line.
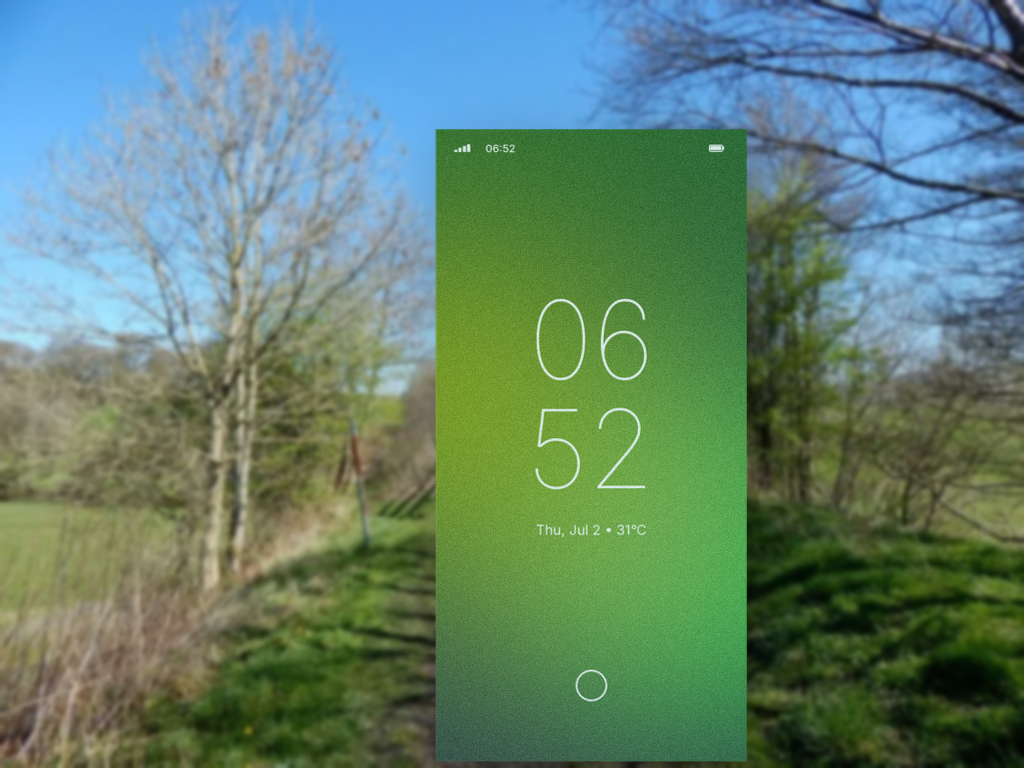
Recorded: 6:52
